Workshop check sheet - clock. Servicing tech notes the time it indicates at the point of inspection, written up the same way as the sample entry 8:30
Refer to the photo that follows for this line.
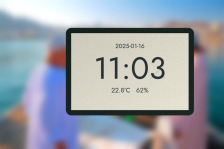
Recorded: 11:03
